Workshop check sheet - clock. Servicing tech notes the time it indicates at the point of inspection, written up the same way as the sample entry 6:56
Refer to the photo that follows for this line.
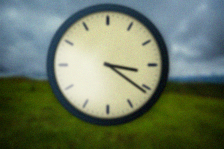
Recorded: 3:21
